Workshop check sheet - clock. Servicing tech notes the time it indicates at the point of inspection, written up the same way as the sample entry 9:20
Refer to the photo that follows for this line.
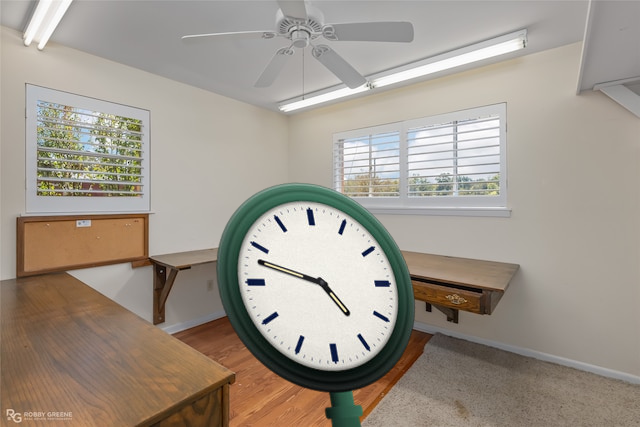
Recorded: 4:48
